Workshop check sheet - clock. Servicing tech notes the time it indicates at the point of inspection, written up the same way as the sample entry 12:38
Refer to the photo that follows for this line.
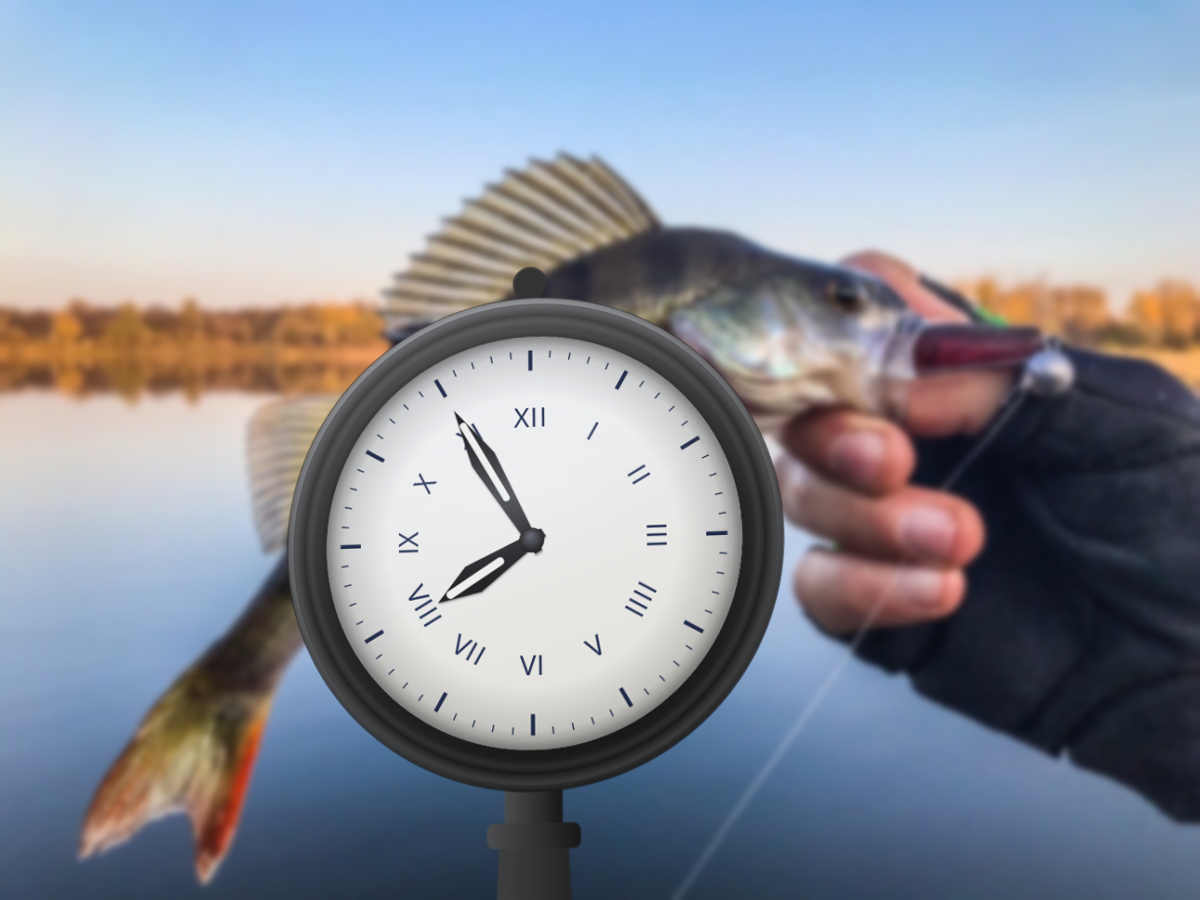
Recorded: 7:55
